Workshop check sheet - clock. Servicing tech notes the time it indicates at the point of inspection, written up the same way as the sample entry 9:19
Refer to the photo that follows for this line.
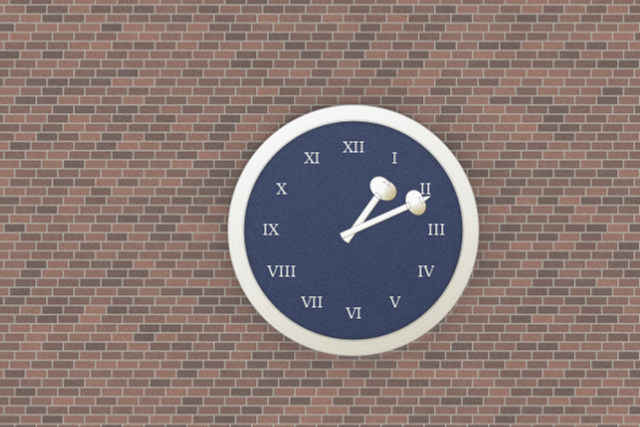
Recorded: 1:11
